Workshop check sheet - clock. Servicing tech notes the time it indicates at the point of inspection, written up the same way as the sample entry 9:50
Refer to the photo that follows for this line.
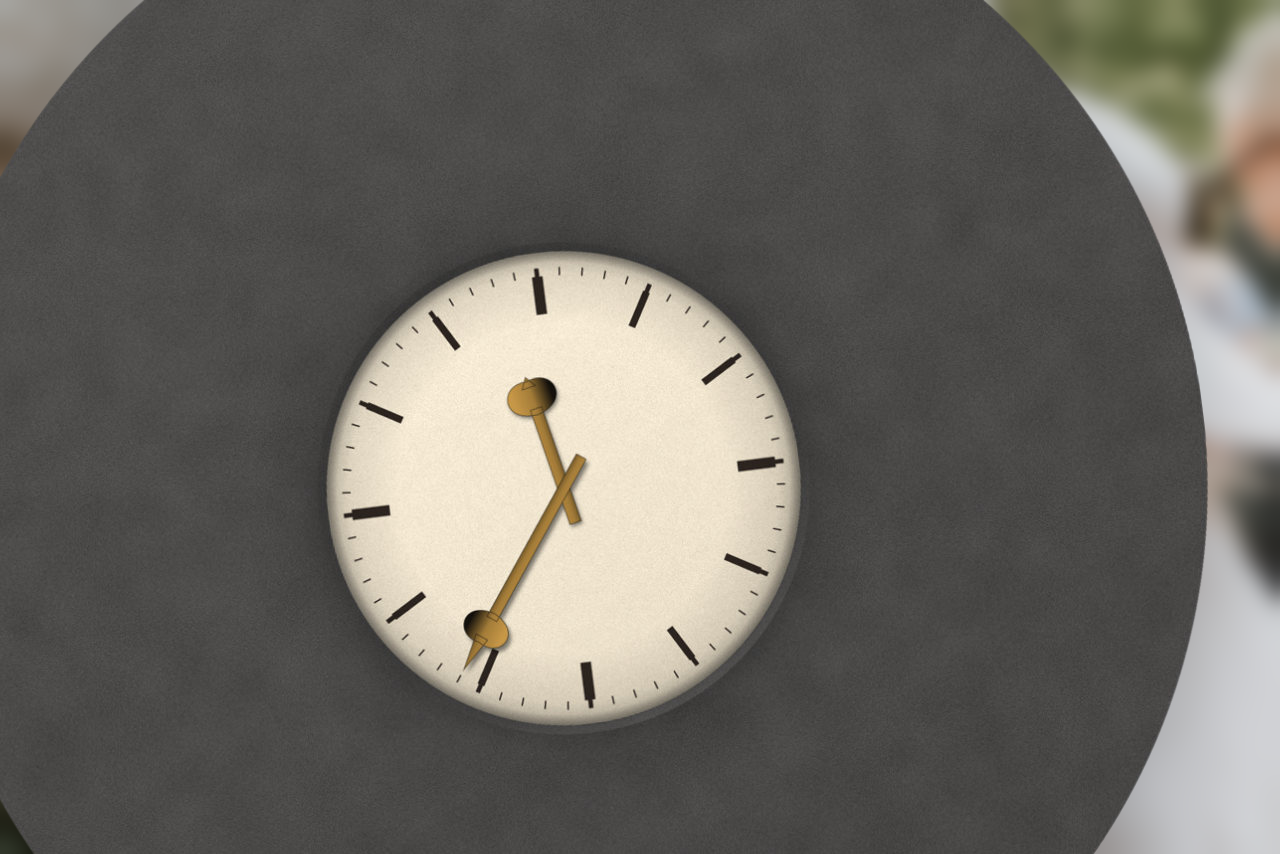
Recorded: 11:36
